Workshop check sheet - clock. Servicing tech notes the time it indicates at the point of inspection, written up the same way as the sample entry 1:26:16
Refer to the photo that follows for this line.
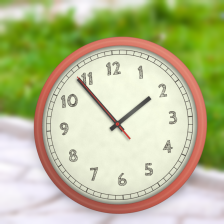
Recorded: 1:53:54
